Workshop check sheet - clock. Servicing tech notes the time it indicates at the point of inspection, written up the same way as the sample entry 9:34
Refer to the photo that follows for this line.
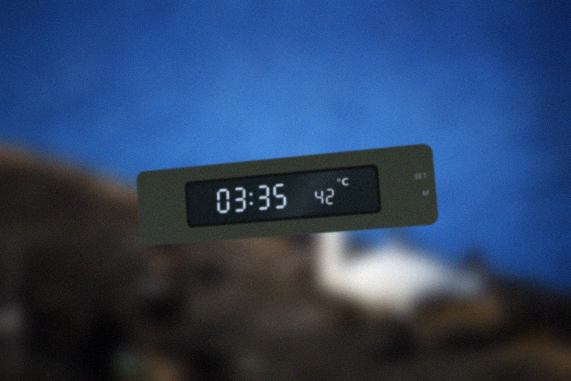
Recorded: 3:35
